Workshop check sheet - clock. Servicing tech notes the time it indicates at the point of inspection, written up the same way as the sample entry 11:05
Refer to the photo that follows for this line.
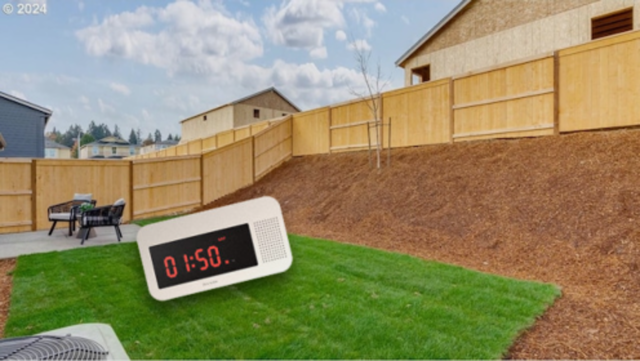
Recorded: 1:50
